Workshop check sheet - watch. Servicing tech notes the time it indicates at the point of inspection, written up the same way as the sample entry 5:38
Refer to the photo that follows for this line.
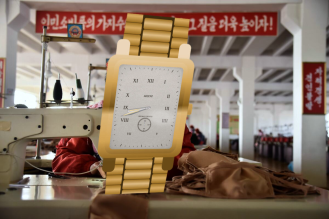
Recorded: 8:42
